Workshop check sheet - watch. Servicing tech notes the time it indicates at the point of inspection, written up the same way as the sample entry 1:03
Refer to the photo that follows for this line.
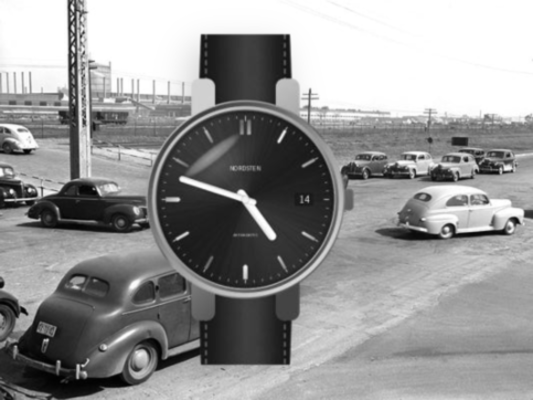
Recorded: 4:48
